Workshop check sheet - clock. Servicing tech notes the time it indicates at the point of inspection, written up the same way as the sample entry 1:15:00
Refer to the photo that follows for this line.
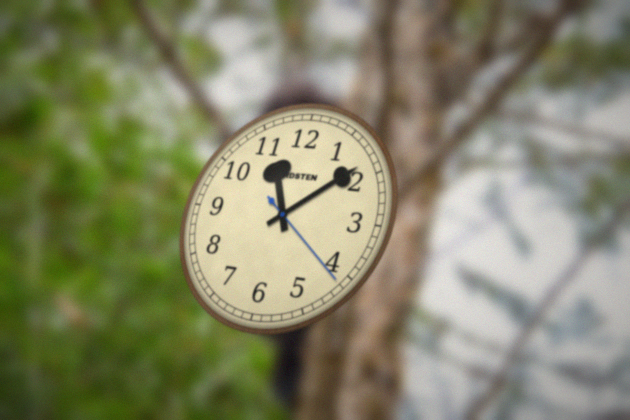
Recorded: 11:08:21
